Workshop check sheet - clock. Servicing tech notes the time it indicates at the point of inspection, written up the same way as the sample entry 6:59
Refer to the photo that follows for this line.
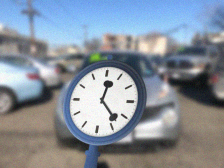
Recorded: 12:23
